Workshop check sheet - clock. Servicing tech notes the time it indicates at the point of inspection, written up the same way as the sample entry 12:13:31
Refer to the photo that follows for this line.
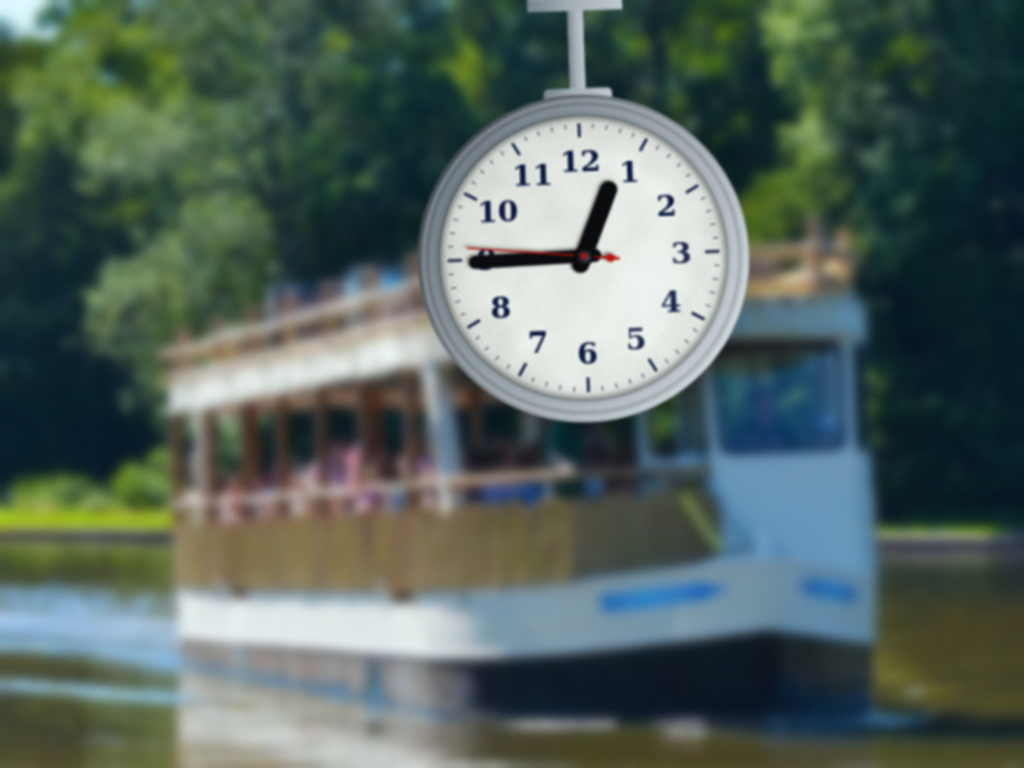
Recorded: 12:44:46
